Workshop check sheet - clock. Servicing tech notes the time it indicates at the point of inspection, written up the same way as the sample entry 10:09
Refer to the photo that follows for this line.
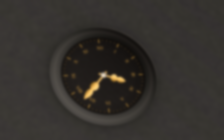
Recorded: 3:37
